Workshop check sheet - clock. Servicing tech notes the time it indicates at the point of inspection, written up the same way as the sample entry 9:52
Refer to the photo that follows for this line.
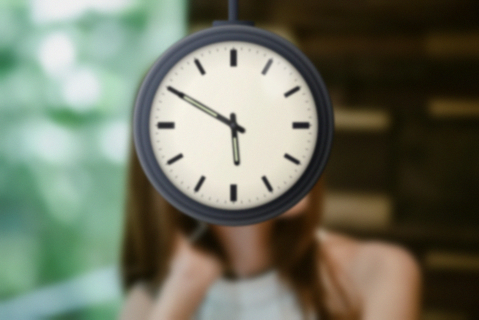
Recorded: 5:50
